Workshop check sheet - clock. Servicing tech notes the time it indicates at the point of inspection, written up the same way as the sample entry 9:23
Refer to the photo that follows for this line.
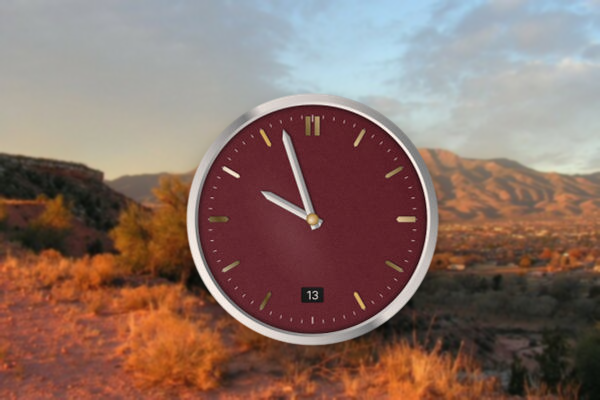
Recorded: 9:57
